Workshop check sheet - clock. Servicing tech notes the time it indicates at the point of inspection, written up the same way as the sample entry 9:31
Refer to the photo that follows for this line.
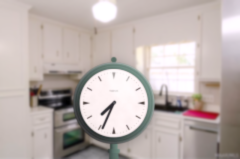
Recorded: 7:34
